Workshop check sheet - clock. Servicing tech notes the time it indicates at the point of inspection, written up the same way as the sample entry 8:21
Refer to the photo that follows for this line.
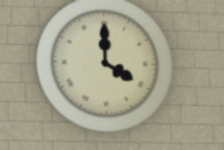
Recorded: 4:00
